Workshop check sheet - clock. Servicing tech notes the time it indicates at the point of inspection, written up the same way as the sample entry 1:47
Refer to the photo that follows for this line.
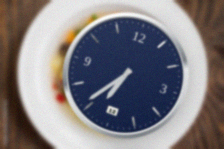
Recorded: 6:36
